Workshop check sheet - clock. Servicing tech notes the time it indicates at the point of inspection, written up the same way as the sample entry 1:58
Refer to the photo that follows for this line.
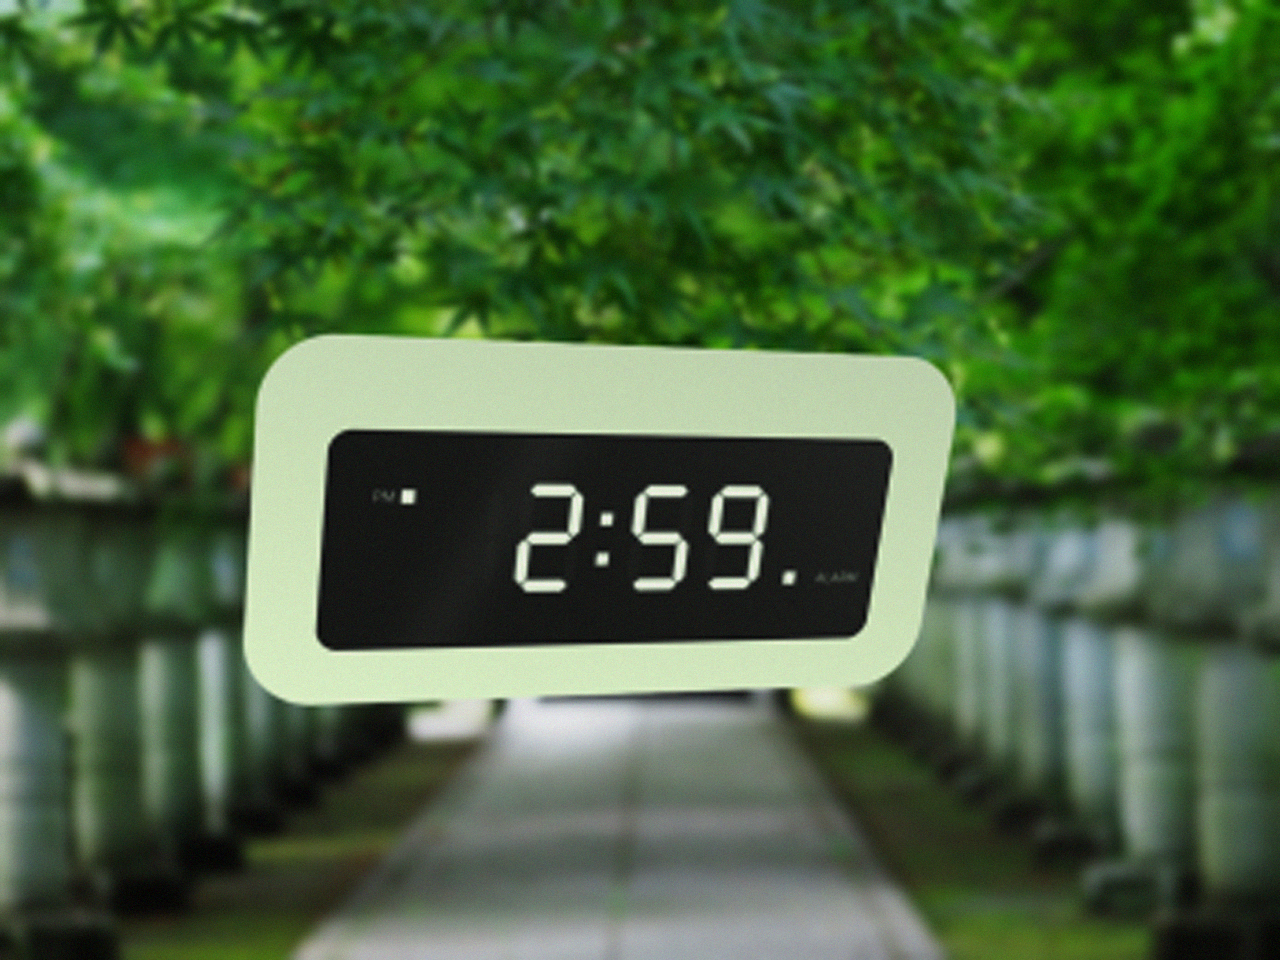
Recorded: 2:59
